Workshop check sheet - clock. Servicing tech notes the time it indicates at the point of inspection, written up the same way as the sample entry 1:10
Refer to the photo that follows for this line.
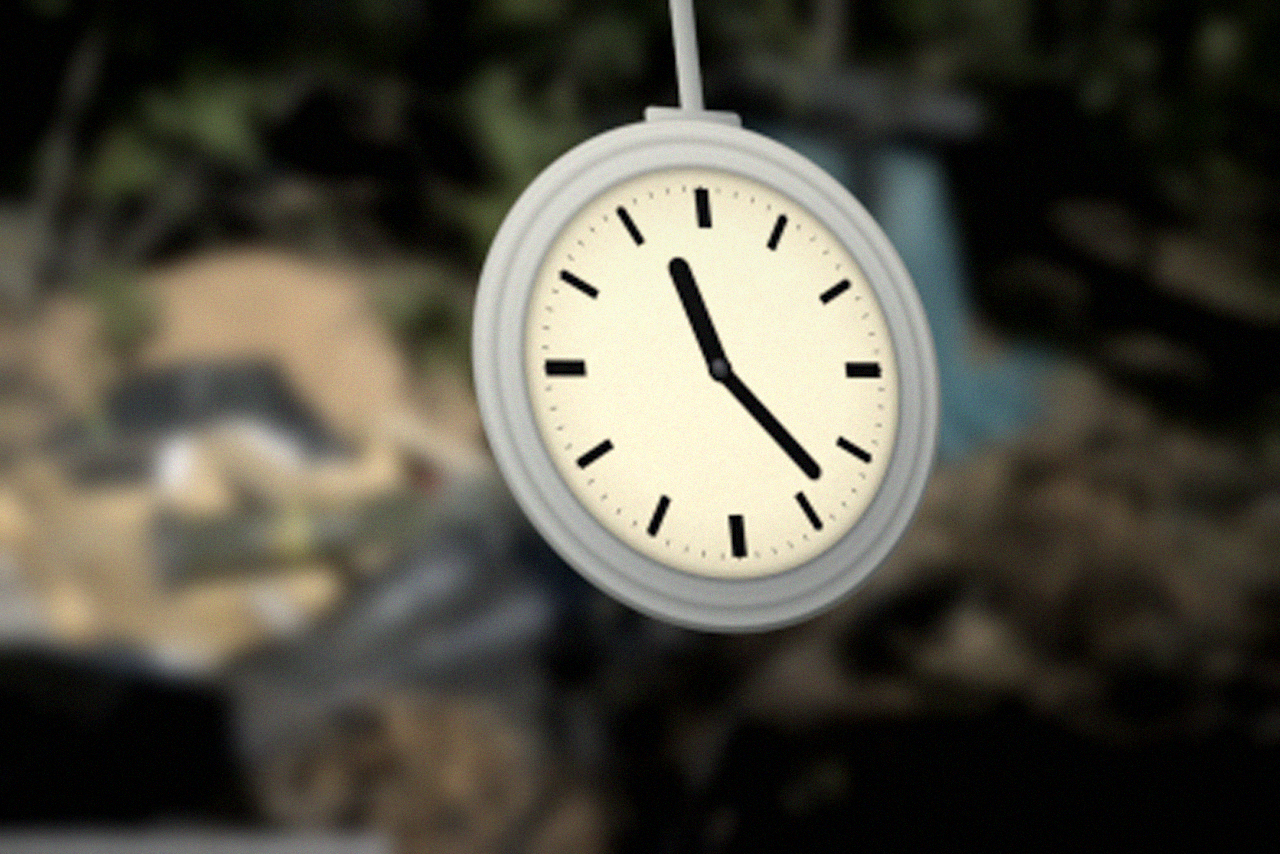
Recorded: 11:23
